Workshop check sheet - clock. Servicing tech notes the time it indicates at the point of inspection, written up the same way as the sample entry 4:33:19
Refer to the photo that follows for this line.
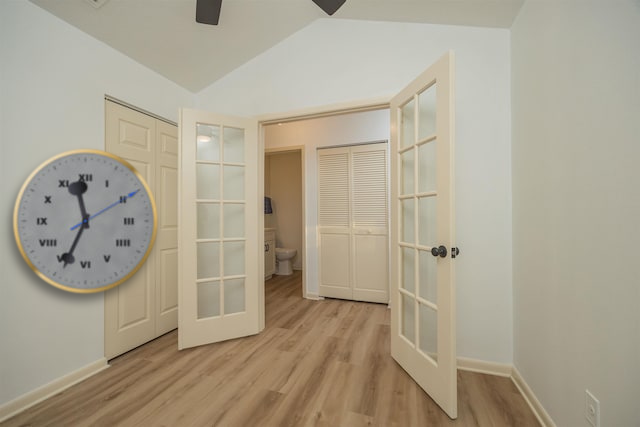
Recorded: 11:34:10
